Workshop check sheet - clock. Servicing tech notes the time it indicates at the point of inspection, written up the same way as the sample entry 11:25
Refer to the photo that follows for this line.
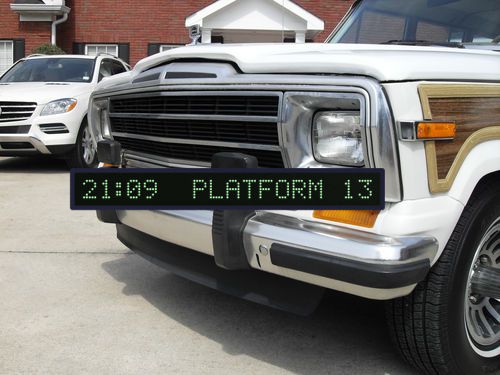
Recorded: 21:09
